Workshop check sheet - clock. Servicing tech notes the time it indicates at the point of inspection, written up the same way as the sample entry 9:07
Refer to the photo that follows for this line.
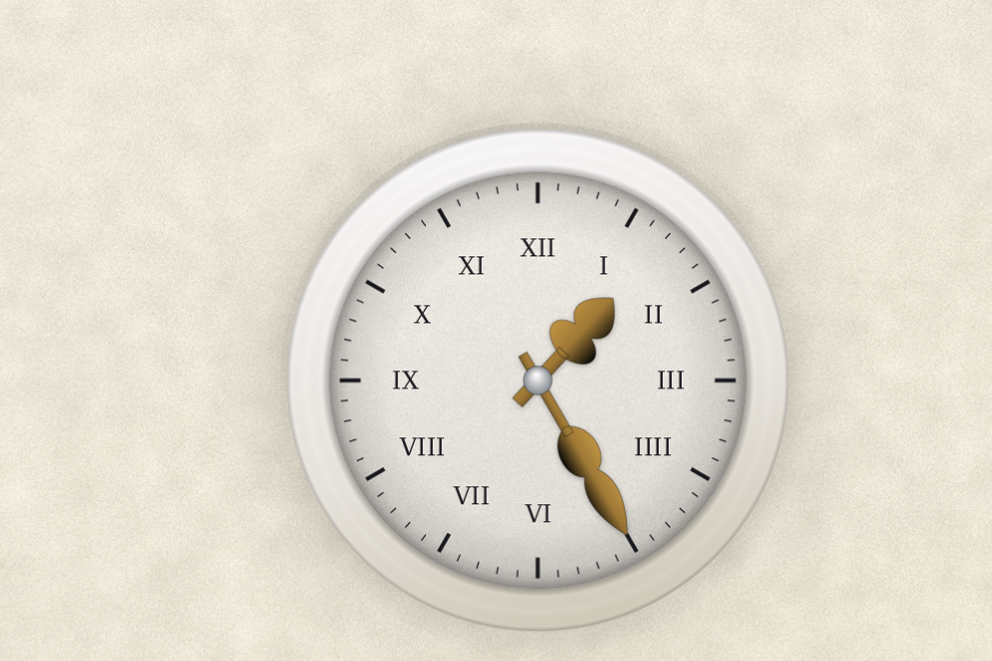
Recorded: 1:25
